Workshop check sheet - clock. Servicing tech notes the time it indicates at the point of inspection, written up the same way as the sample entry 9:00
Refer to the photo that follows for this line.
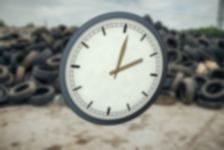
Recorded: 2:01
